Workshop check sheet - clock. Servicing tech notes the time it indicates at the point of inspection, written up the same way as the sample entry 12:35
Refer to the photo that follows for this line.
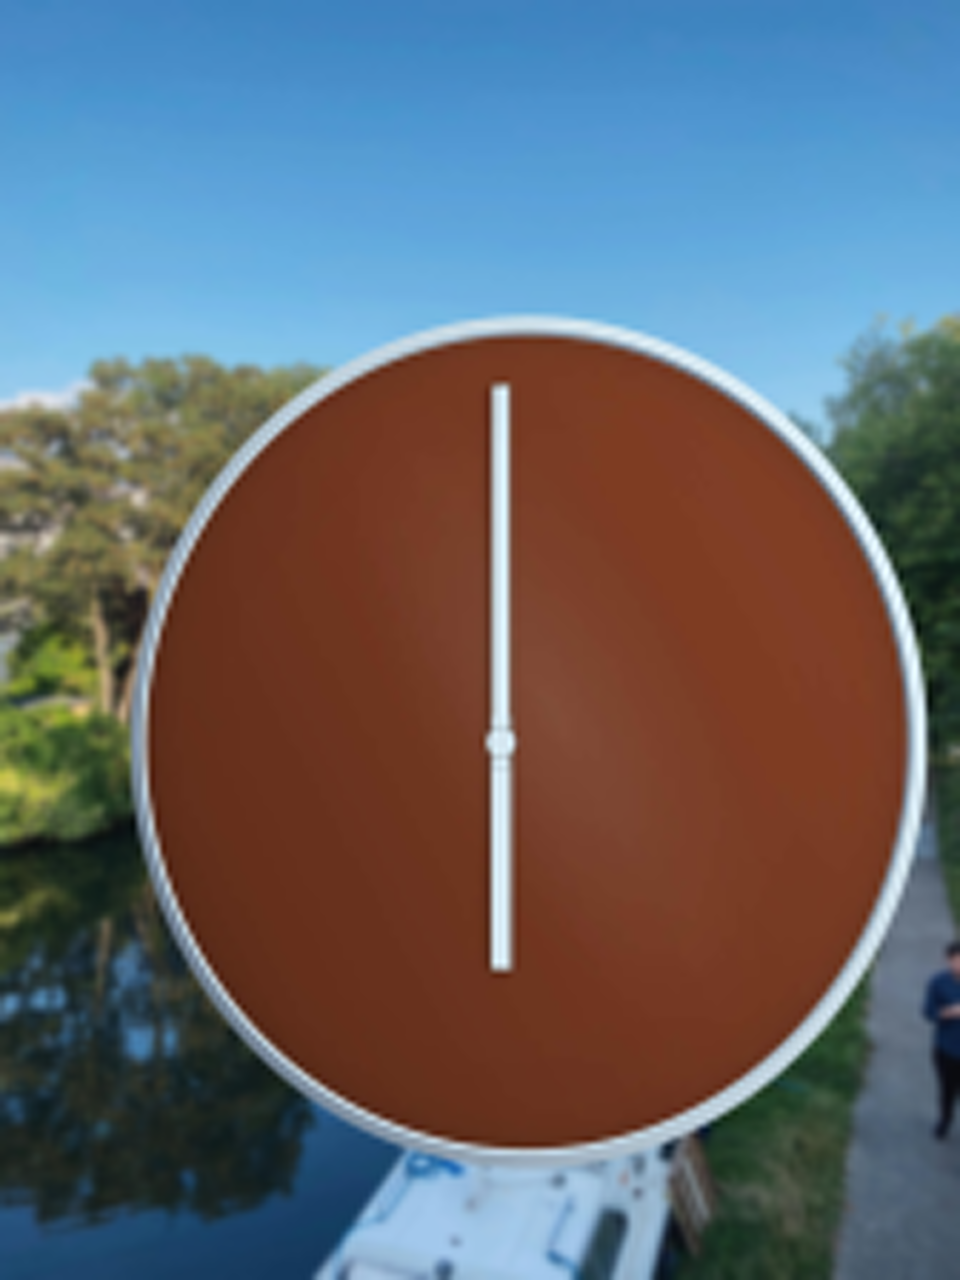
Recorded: 6:00
